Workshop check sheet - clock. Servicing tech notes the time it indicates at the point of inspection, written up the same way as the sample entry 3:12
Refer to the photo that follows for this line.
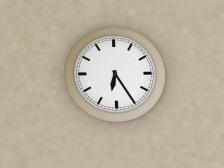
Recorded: 6:25
